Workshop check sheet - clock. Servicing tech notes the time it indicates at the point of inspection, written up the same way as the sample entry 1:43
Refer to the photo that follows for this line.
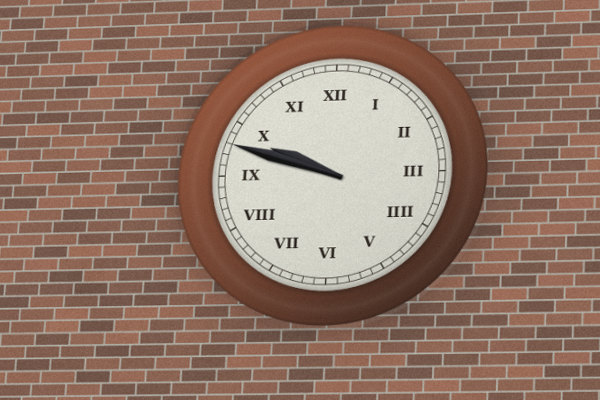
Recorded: 9:48
